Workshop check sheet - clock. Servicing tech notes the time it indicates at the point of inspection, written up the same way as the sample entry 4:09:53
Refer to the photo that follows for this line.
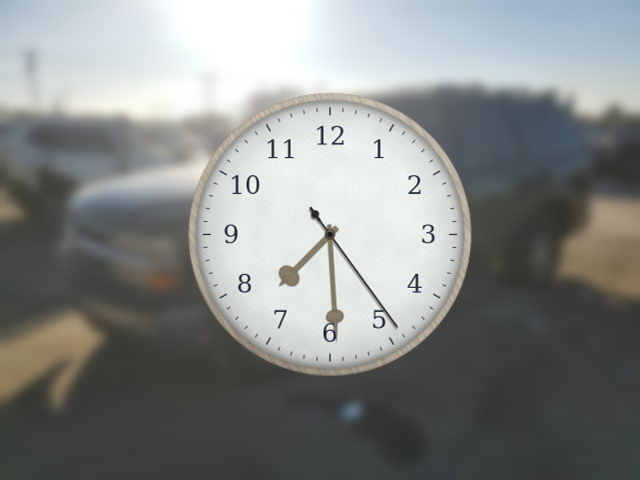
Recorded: 7:29:24
